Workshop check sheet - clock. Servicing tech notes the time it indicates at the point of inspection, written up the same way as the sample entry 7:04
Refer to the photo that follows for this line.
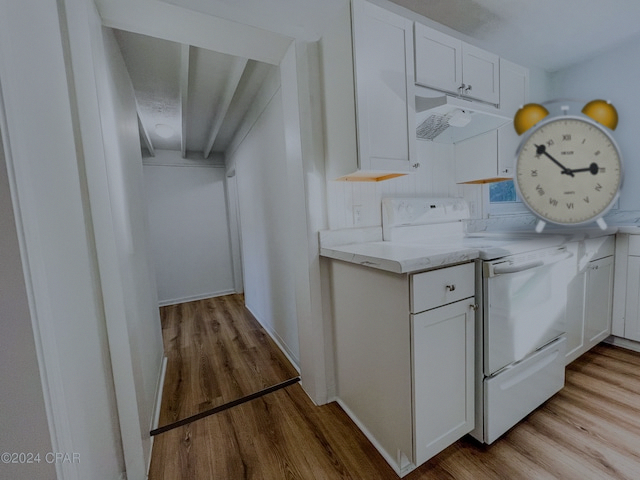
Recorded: 2:52
